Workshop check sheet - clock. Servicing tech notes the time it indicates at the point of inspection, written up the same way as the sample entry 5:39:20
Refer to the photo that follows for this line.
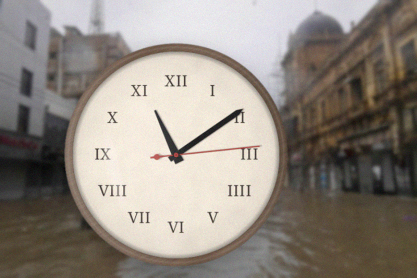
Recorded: 11:09:14
